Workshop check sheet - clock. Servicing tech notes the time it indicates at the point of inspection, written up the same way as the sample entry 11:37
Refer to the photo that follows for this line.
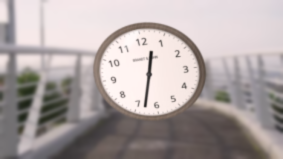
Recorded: 12:33
